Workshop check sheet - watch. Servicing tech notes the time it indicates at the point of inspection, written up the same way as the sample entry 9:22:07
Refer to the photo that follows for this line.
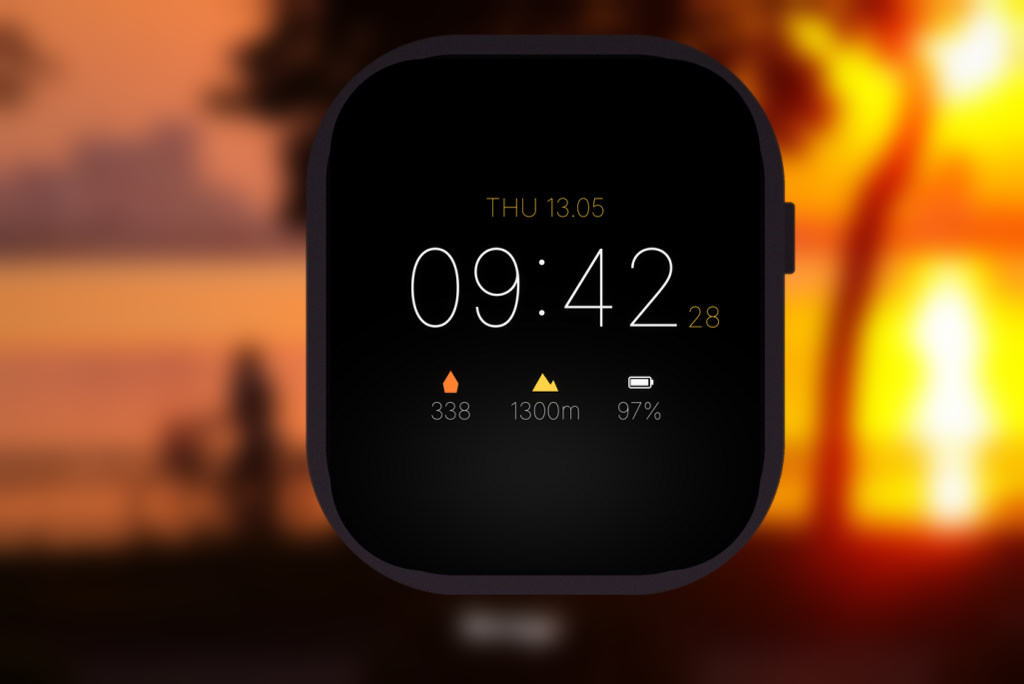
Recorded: 9:42:28
